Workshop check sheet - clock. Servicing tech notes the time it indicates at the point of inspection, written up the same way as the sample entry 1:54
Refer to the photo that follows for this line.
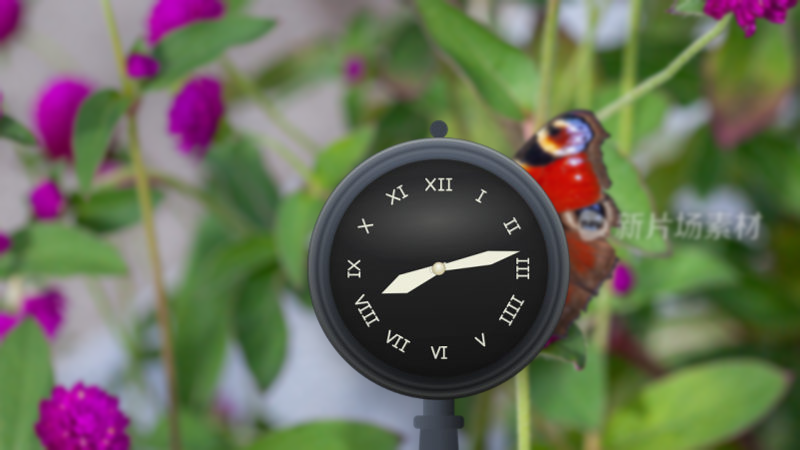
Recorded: 8:13
